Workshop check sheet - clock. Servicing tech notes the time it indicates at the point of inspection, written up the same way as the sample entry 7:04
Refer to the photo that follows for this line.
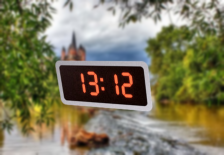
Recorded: 13:12
